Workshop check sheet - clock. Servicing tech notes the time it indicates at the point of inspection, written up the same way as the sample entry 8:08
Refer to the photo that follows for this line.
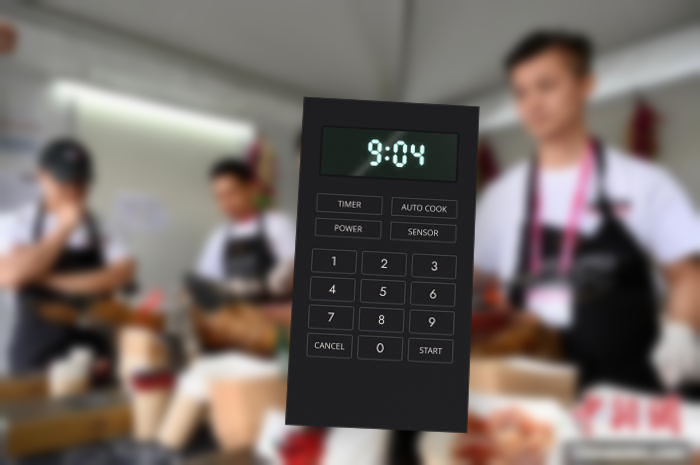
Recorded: 9:04
